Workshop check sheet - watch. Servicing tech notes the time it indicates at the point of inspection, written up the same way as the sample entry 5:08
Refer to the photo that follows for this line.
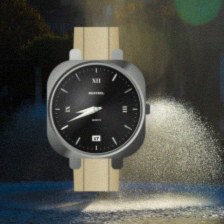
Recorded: 8:41
